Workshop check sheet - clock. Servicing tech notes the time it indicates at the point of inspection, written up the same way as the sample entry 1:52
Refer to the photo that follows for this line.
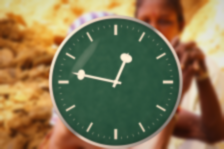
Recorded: 12:47
